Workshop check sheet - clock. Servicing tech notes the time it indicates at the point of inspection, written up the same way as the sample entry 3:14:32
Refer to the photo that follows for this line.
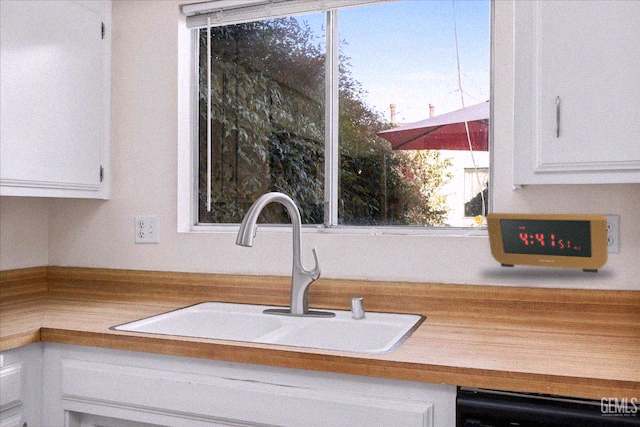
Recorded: 4:41:51
